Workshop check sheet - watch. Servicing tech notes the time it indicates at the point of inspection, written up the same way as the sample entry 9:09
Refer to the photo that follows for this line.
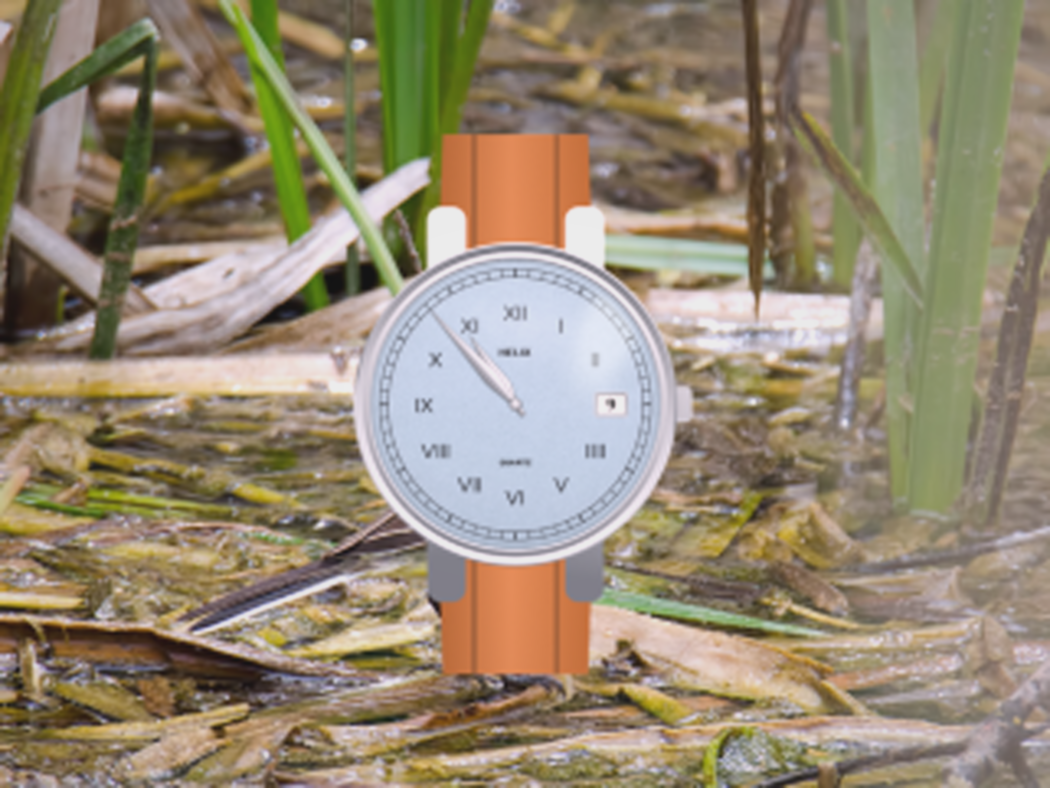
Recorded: 10:53
